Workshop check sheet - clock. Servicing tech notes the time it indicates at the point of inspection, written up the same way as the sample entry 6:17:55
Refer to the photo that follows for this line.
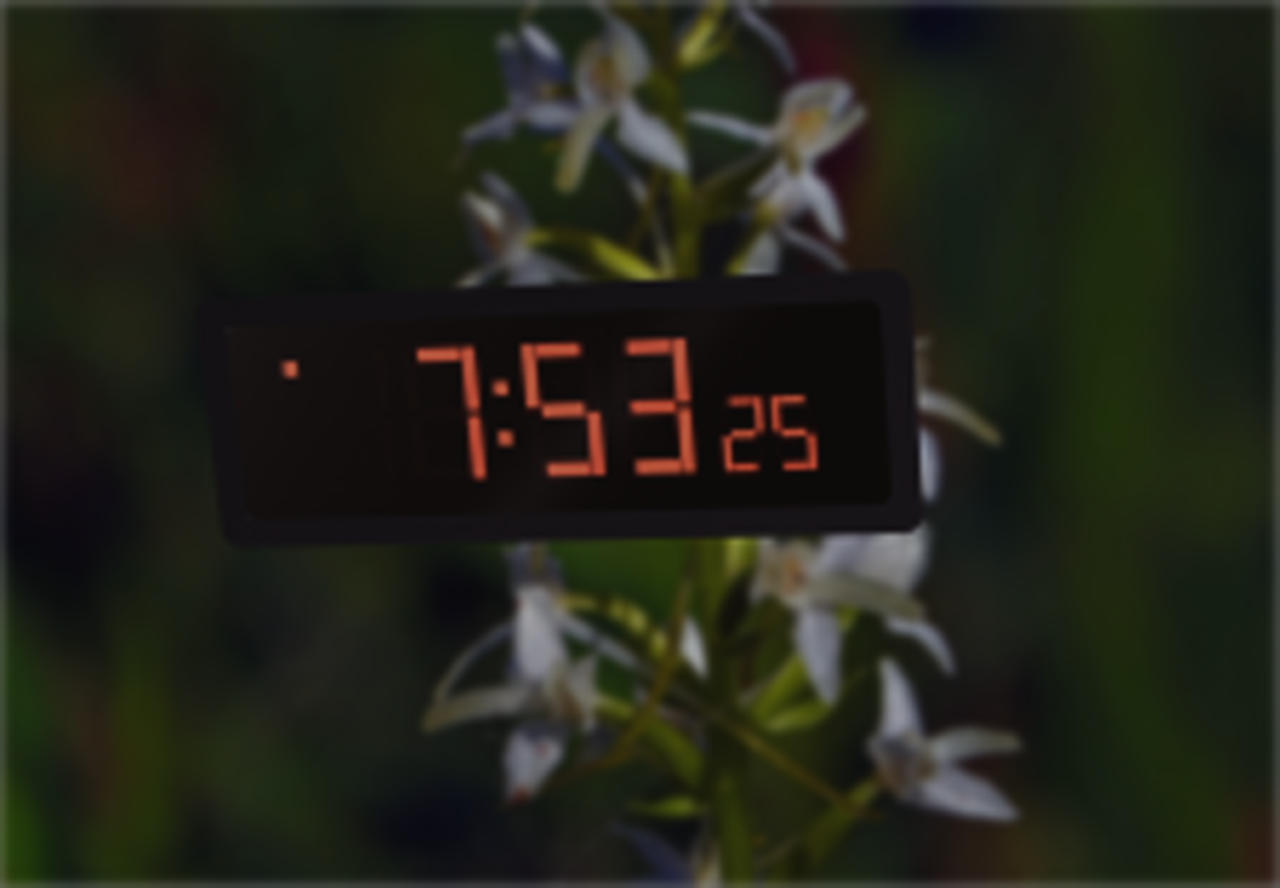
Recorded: 7:53:25
